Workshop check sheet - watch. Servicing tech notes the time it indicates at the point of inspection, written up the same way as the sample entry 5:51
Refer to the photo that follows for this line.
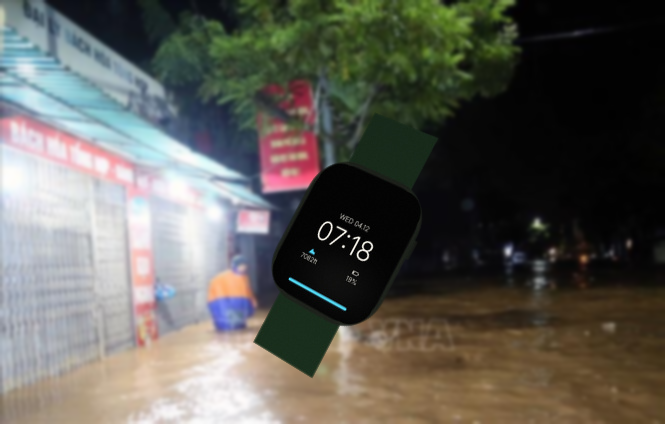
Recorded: 7:18
